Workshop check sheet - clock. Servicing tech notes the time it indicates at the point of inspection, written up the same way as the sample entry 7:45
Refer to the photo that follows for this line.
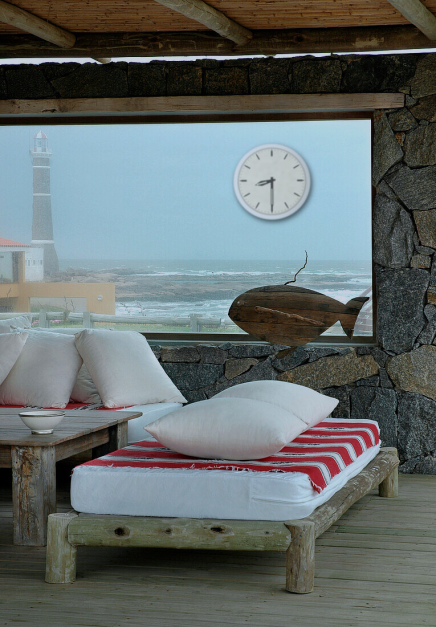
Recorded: 8:30
